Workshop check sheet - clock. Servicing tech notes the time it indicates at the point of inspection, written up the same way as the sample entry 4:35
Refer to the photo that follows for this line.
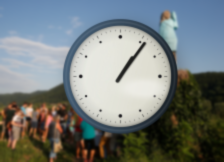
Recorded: 1:06
